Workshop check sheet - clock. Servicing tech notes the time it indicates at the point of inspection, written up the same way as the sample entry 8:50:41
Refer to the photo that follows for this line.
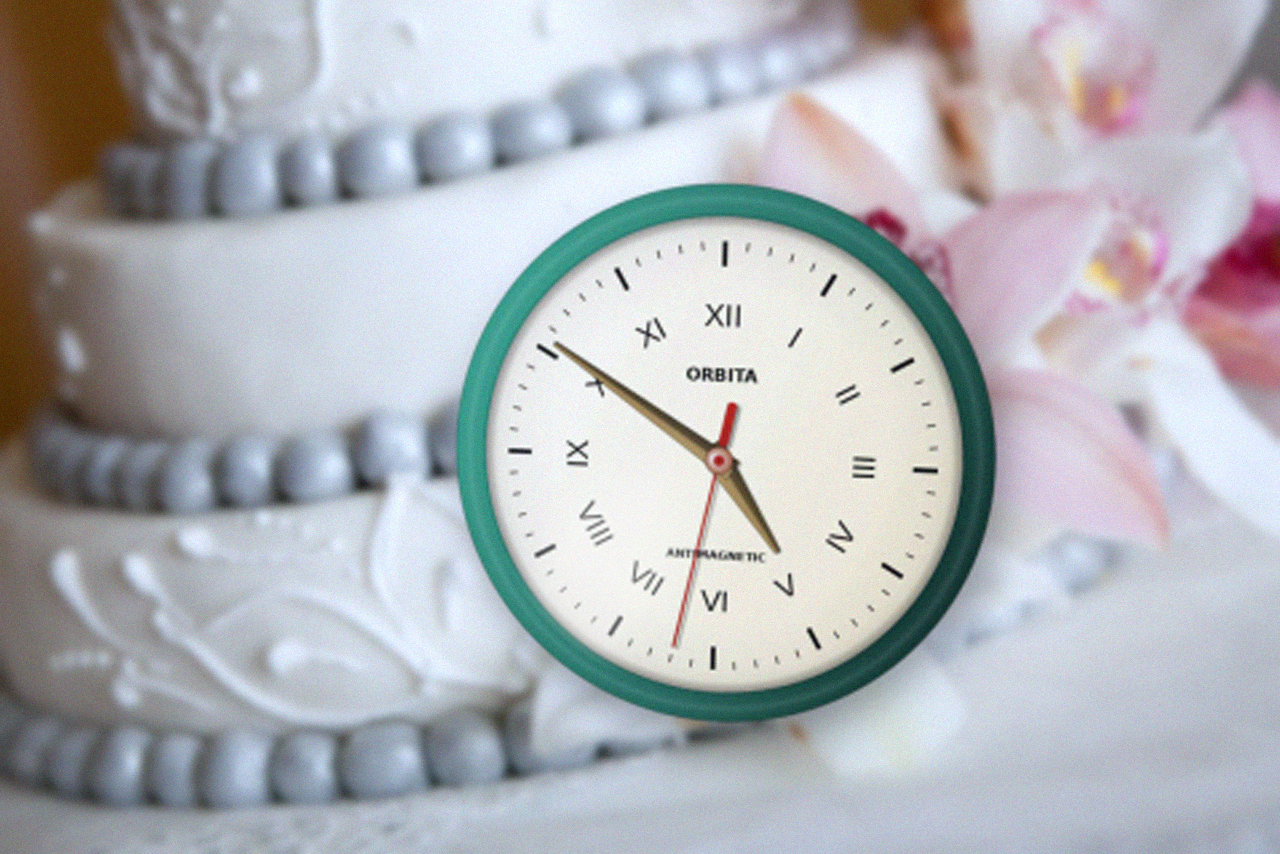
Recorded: 4:50:32
